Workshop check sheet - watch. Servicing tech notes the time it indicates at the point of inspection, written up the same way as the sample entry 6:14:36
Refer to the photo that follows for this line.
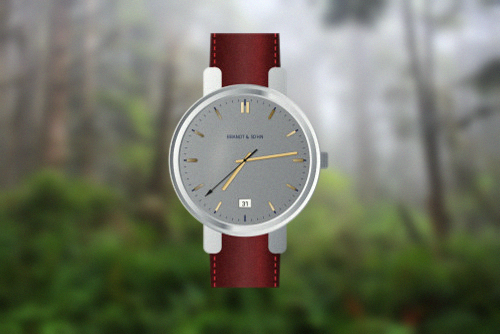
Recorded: 7:13:38
